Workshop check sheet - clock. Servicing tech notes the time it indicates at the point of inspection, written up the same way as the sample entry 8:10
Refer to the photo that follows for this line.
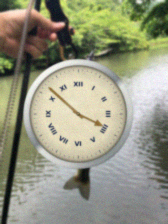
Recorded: 3:52
